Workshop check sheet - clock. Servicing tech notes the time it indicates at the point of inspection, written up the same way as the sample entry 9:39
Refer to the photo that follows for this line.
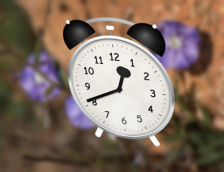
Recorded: 12:41
